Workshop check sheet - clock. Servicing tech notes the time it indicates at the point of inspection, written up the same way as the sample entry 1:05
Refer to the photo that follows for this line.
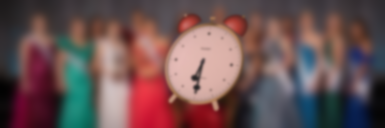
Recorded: 6:30
